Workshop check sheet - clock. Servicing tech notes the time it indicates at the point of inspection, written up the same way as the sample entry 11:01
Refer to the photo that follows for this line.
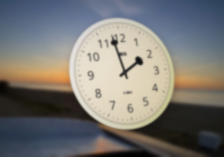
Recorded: 1:58
